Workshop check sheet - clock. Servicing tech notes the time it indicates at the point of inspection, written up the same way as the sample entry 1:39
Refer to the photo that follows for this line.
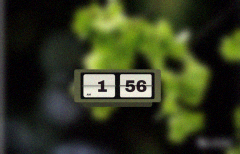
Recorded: 1:56
